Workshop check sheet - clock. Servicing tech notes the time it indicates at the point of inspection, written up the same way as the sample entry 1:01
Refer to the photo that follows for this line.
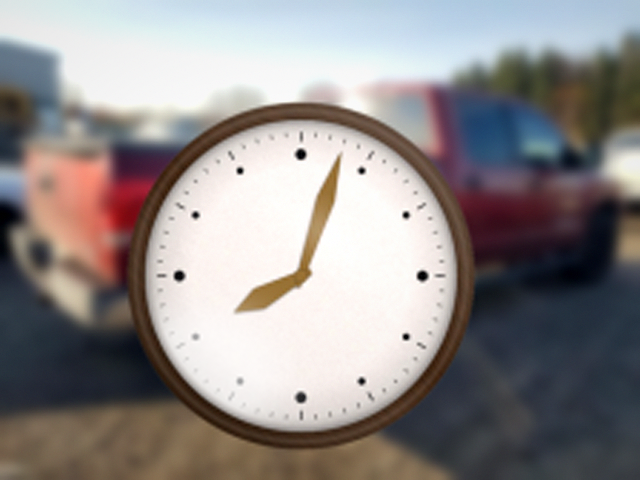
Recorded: 8:03
